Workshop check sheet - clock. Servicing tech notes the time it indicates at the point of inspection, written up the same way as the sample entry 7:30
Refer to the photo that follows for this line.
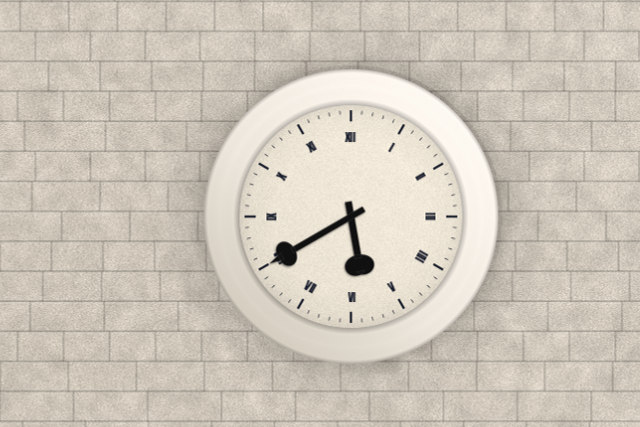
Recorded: 5:40
